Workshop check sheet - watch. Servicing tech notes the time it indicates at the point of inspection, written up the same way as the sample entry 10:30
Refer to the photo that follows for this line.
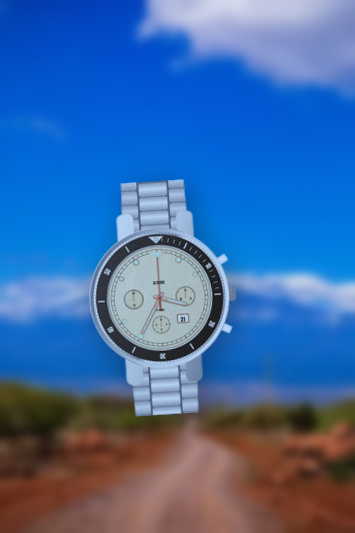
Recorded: 3:35
